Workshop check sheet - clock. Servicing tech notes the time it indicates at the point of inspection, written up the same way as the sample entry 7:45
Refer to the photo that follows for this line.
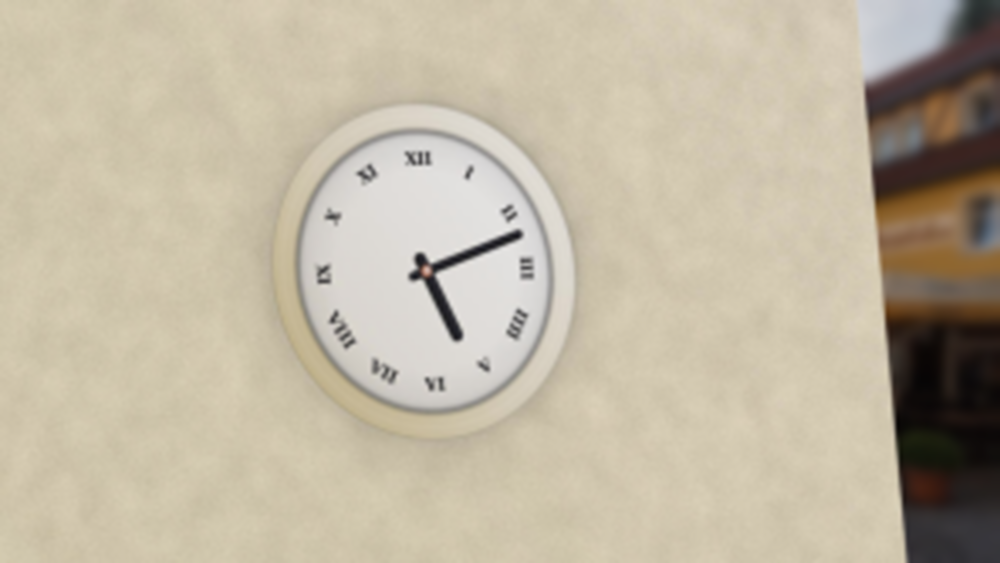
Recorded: 5:12
